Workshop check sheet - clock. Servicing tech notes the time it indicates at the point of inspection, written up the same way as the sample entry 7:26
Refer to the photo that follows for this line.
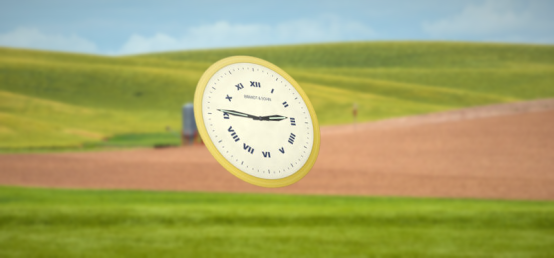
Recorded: 2:46
